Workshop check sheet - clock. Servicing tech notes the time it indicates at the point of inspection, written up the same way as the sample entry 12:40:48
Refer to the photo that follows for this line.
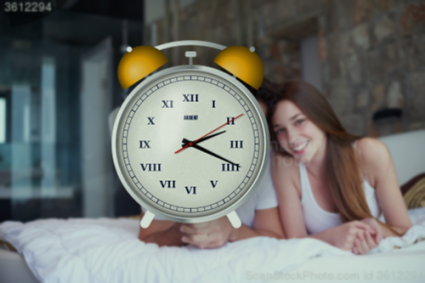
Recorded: 2:19:10
